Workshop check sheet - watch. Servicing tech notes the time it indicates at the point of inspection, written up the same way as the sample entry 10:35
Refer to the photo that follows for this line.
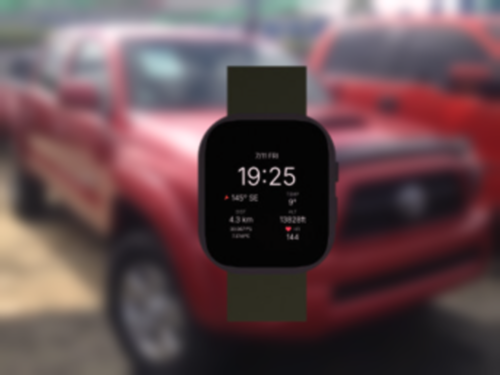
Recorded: 19:25
